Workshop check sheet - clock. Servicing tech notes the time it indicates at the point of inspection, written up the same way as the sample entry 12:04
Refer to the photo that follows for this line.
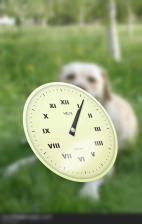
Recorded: 1:06
